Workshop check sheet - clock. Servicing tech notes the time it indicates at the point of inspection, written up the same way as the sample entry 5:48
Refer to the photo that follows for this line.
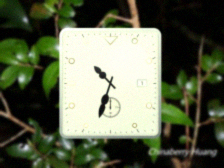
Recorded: 10:33
